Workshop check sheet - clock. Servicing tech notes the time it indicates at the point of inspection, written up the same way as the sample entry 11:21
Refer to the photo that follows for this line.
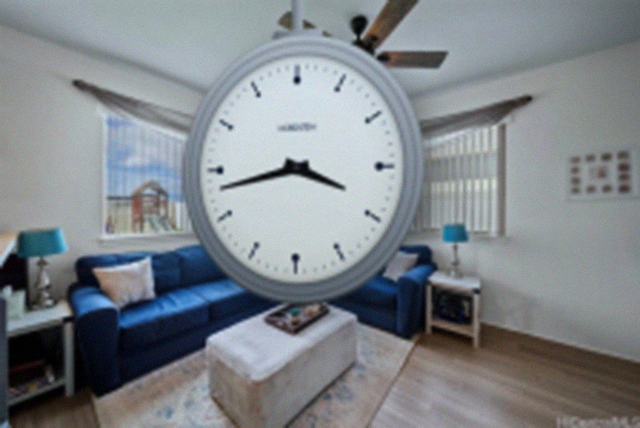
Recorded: 3:43
